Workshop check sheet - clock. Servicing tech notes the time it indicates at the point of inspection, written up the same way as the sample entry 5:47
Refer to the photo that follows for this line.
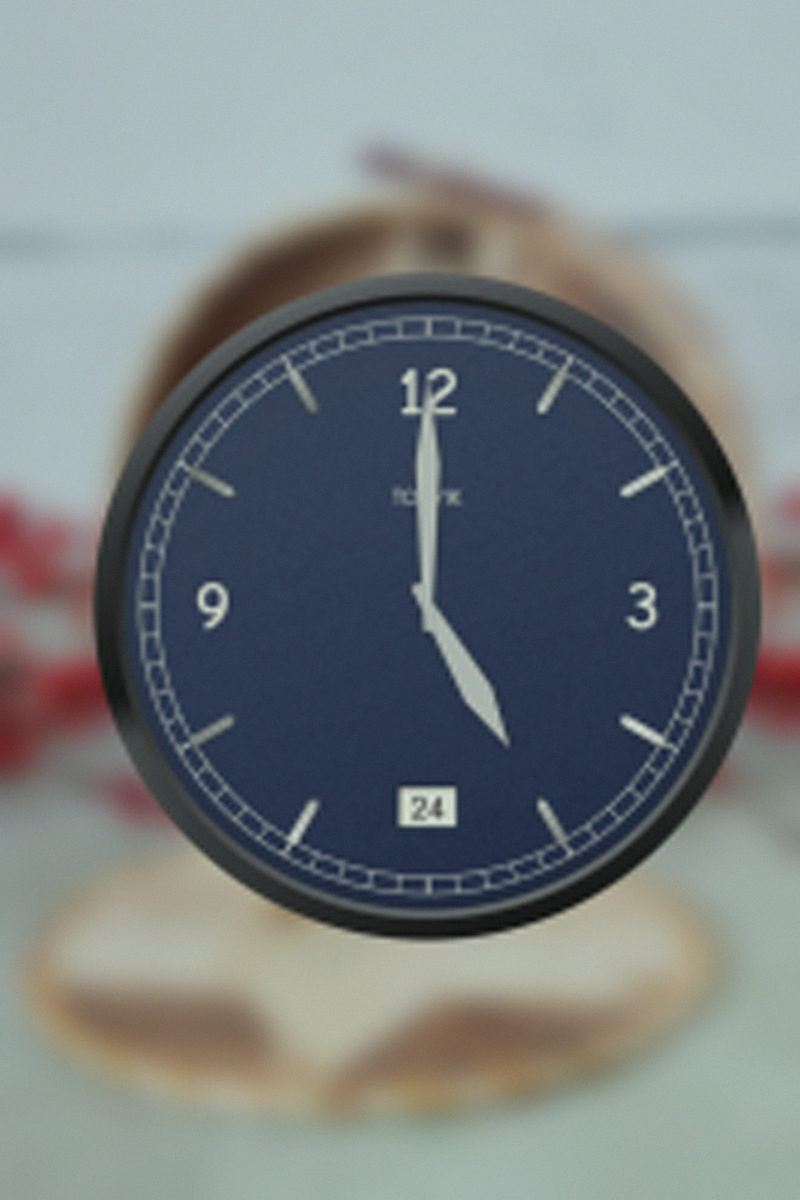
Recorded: 5:00
